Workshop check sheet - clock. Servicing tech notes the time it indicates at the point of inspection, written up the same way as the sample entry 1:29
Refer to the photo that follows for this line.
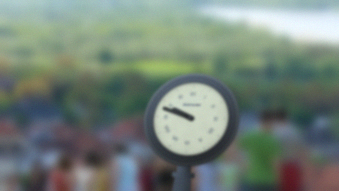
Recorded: 9:48
